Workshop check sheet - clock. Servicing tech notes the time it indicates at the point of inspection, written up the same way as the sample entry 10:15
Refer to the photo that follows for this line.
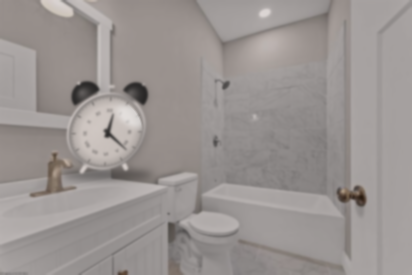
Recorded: 12:22
